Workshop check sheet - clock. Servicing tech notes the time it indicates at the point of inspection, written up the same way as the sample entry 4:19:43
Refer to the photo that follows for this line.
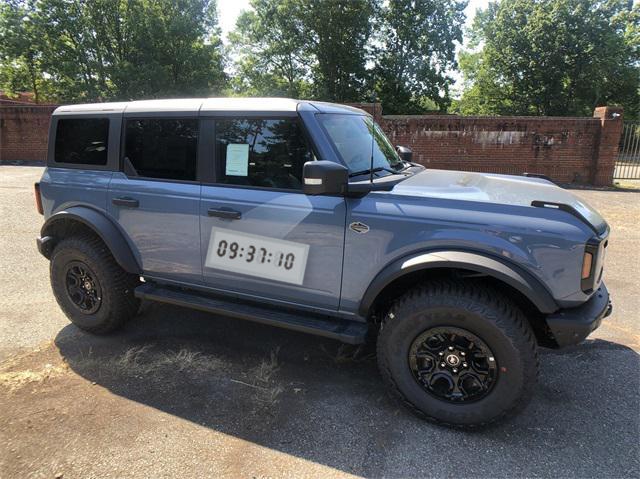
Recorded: 9:37:10
